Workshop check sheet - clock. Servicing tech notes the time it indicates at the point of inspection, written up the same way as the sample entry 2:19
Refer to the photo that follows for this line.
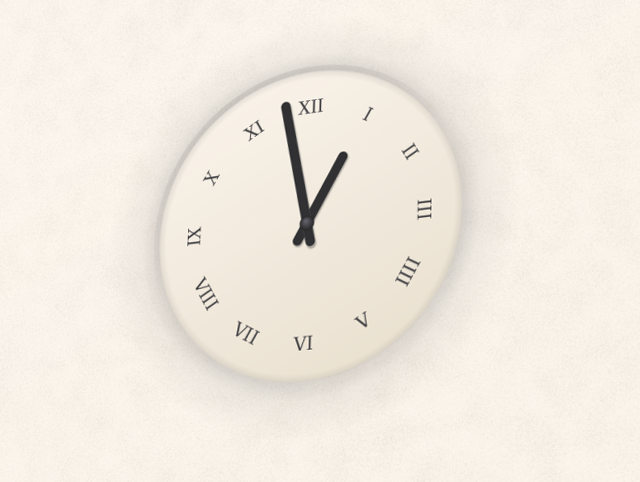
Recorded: 12:58
